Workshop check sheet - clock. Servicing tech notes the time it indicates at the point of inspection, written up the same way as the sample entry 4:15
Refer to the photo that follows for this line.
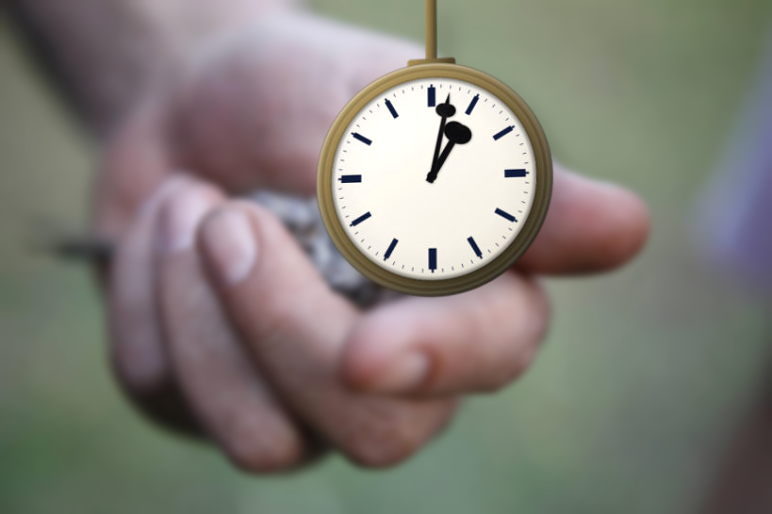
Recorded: 1:02
